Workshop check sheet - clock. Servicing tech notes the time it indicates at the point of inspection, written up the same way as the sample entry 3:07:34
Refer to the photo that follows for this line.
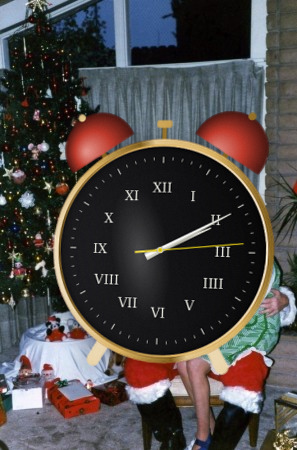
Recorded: 2:10:14
